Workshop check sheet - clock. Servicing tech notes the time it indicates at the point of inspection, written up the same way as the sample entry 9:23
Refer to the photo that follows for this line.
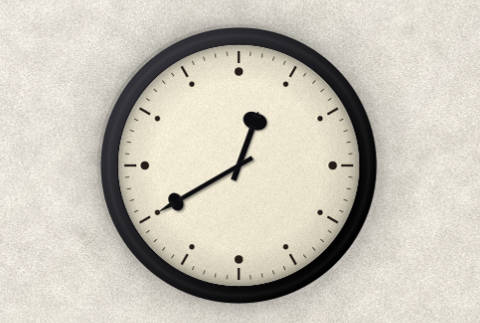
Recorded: 12:40
